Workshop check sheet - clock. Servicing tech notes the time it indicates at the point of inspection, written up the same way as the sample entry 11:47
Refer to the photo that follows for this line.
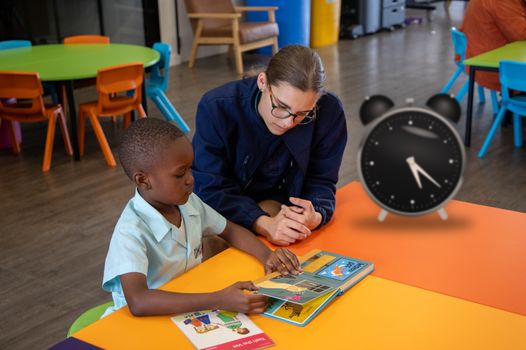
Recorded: 5:22
